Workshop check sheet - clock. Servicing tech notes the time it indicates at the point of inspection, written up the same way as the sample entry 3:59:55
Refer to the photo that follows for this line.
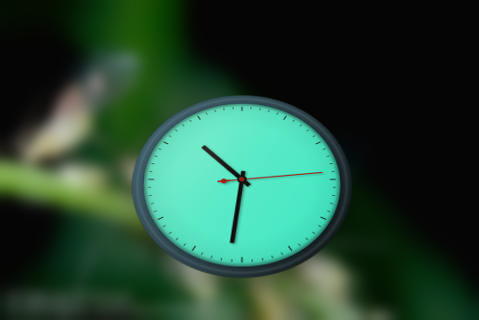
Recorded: 10:31:14
